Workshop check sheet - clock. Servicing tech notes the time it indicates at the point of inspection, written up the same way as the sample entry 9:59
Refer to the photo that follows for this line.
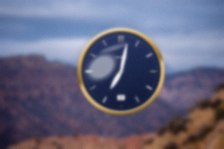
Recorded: 7:02
